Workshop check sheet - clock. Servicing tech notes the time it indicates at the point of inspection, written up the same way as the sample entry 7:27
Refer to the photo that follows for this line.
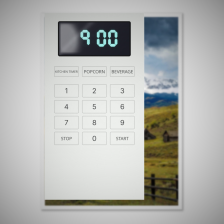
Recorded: 9:00
